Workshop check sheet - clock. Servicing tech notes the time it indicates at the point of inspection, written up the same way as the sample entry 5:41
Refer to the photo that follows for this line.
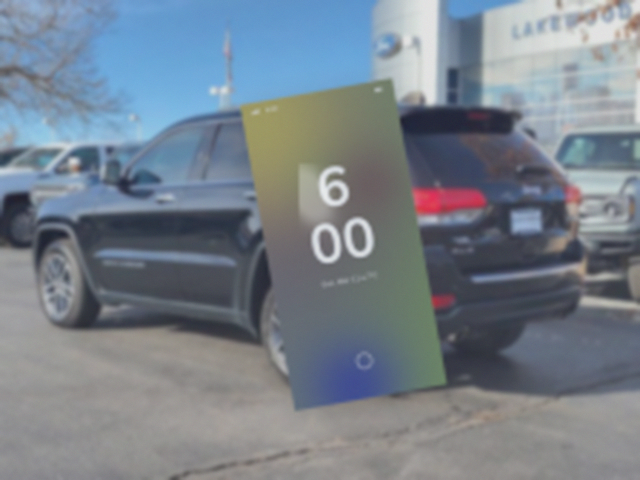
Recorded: 6:00
